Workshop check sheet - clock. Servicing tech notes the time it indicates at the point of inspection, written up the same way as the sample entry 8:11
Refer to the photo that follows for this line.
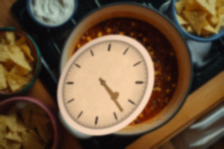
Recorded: 4:23
